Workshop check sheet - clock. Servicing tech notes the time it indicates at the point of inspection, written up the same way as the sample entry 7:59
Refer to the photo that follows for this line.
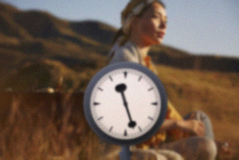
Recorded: 11:27
